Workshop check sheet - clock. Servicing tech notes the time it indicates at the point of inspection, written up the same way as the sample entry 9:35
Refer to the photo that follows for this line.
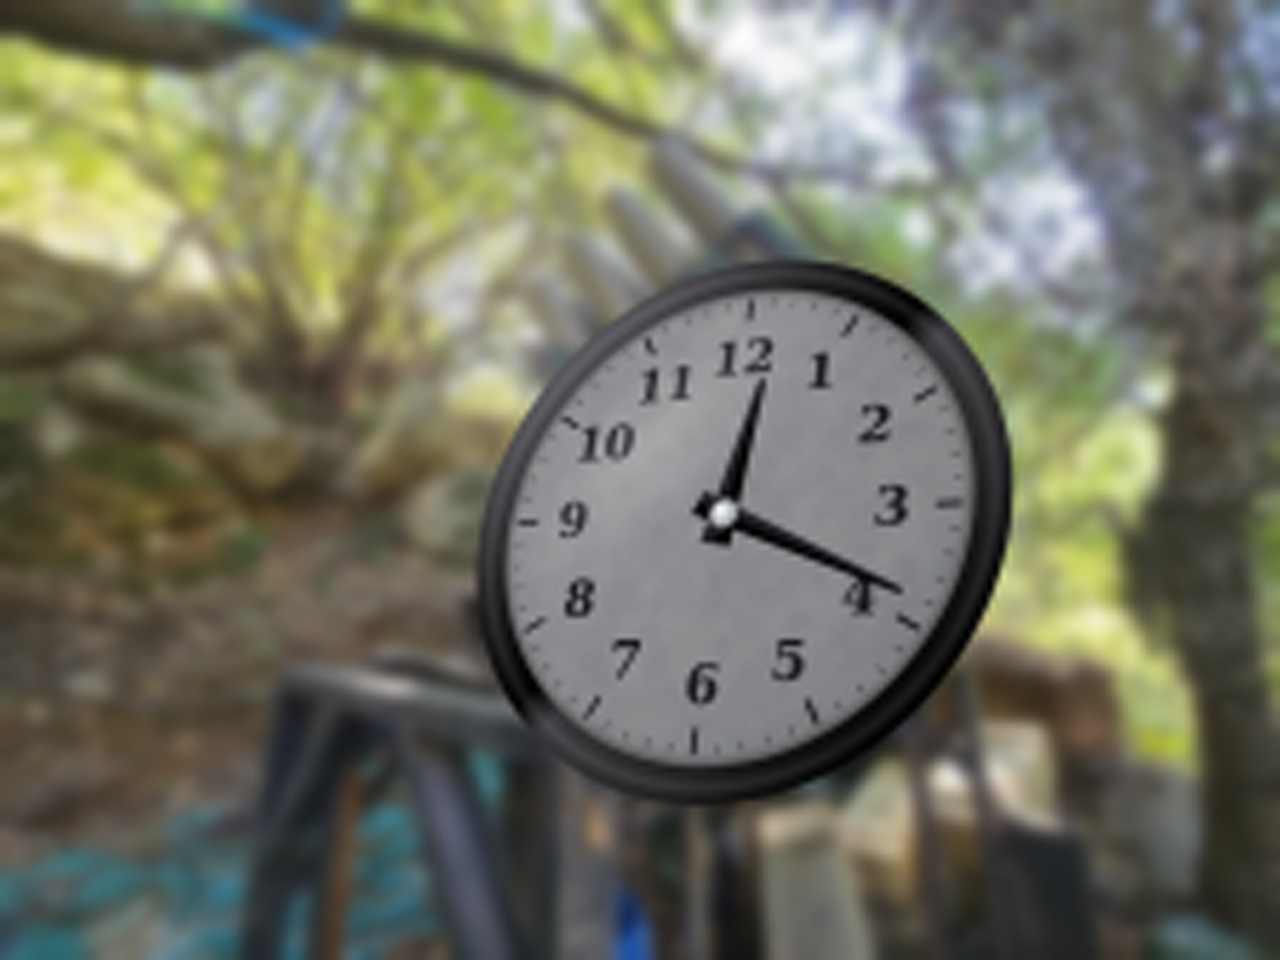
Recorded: 12:19
